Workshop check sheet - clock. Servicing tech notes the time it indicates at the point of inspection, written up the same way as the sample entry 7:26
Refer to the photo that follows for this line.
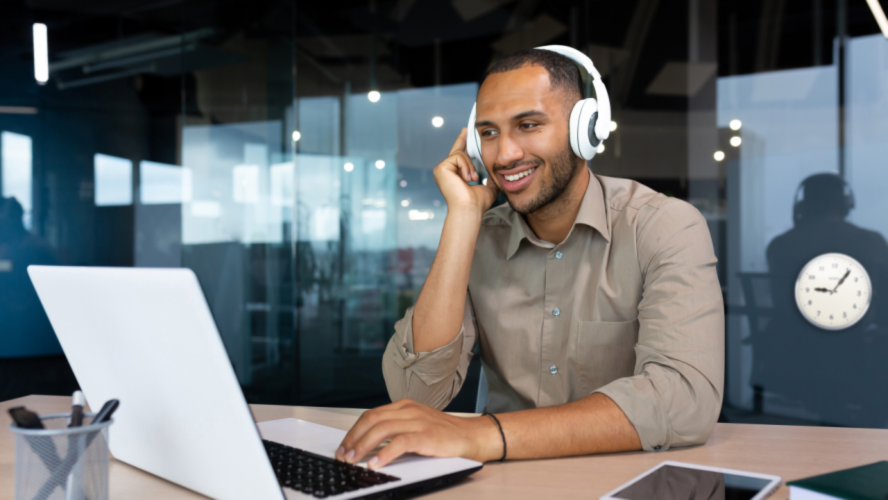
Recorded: 9:06
